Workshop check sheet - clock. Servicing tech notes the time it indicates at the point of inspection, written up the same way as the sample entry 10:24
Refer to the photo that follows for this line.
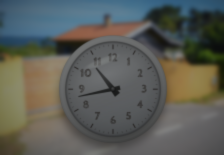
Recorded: 10:43
